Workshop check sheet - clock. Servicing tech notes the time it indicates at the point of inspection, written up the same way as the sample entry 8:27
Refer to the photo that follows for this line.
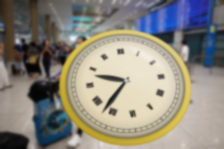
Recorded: 9:37
